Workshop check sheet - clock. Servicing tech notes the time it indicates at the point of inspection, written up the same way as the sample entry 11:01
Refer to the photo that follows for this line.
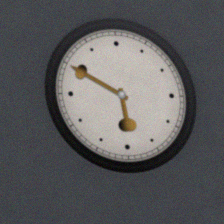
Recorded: 5:50
